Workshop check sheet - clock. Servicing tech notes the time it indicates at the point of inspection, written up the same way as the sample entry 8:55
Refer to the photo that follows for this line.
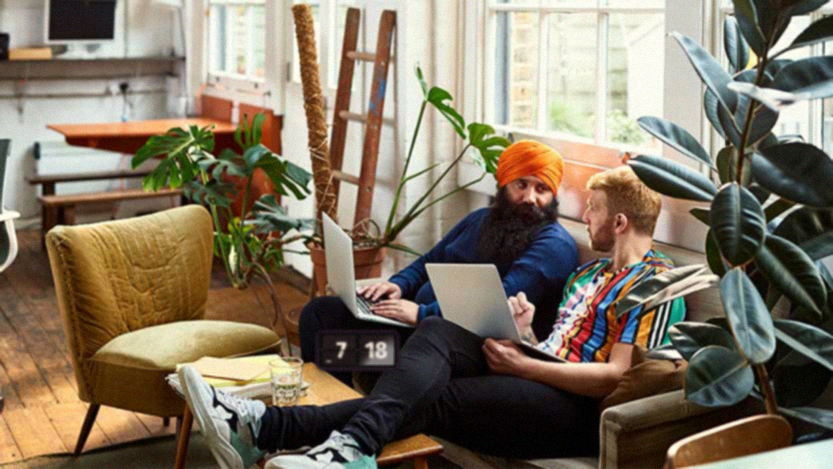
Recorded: 7:18
